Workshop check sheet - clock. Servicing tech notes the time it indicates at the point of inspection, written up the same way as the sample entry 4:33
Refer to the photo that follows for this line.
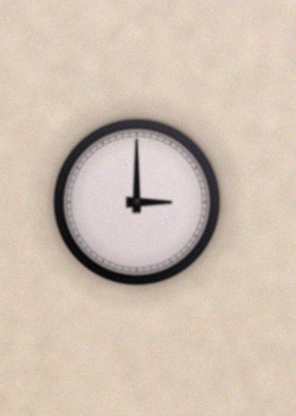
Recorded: 3:00
